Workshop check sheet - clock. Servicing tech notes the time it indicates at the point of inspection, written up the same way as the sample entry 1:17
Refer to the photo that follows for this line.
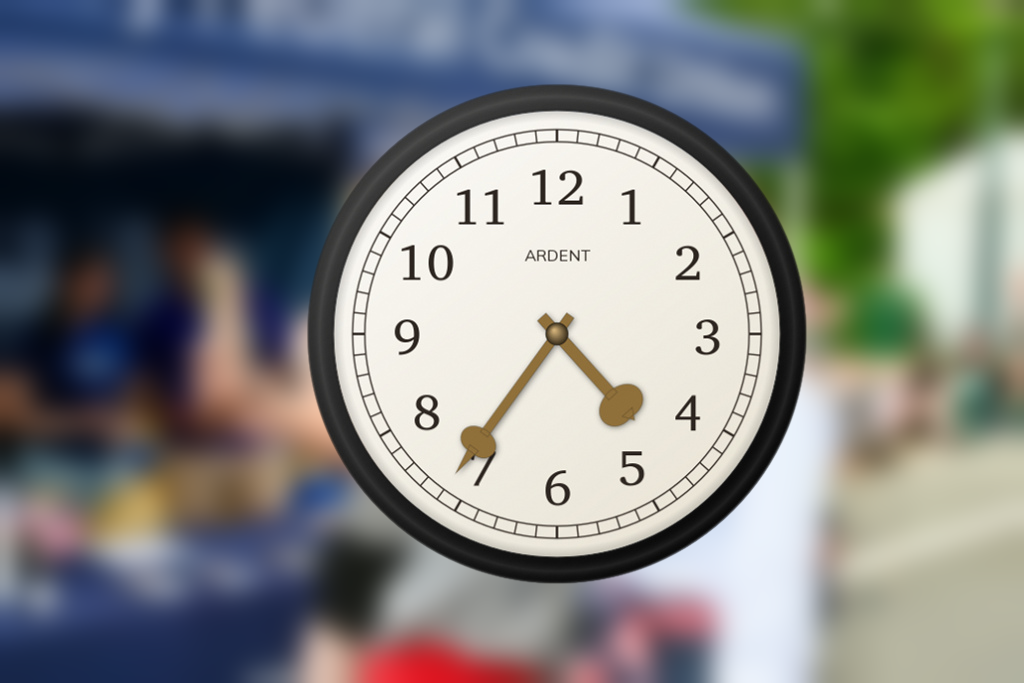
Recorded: 4:36
